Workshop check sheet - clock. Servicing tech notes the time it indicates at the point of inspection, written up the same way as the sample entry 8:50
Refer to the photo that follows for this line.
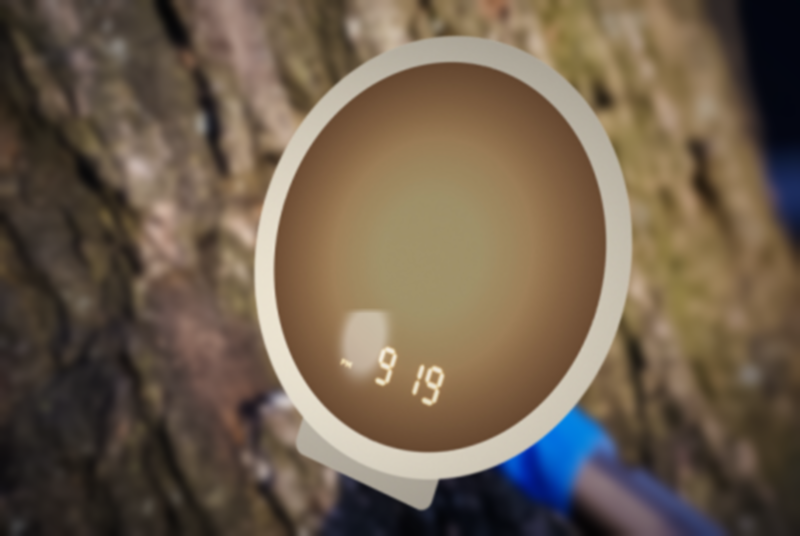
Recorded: 9:19
